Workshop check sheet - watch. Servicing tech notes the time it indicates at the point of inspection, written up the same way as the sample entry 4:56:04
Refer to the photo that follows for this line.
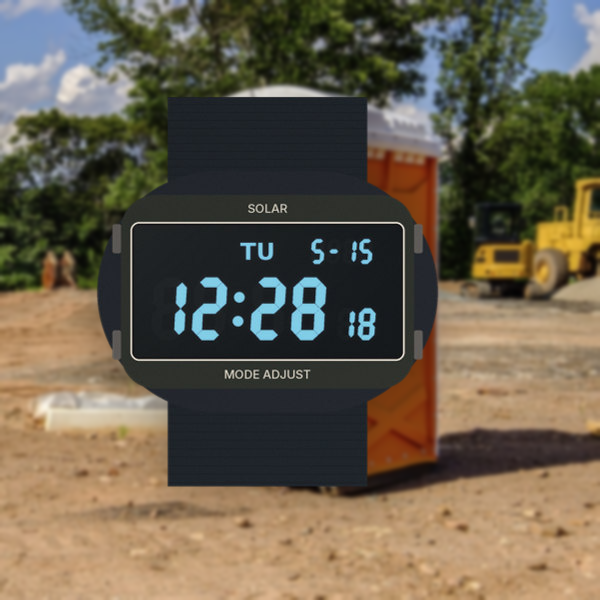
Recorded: 12:28:18
